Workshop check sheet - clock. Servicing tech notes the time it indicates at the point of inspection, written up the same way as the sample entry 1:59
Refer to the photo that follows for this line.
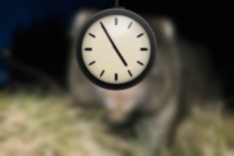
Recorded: 4:55
